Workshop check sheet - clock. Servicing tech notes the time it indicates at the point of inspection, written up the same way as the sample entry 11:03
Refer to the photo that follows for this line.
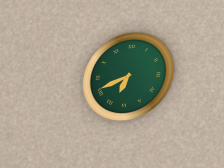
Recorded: 6:41
